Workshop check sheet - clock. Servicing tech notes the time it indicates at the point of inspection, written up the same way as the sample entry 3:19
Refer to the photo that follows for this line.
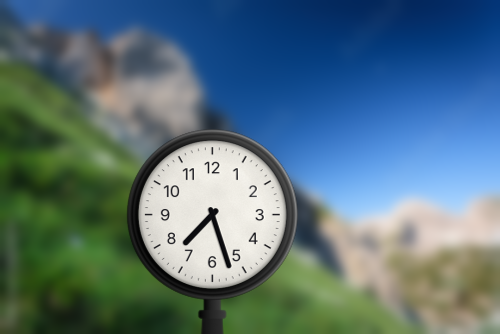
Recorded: 7:27
